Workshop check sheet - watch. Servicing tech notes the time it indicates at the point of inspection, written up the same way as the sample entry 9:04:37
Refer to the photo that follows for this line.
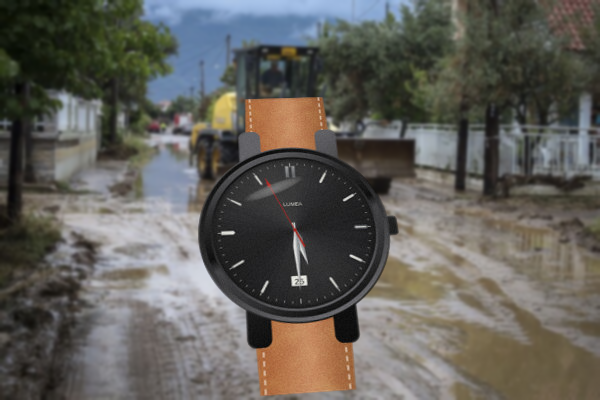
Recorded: 5:29:56
